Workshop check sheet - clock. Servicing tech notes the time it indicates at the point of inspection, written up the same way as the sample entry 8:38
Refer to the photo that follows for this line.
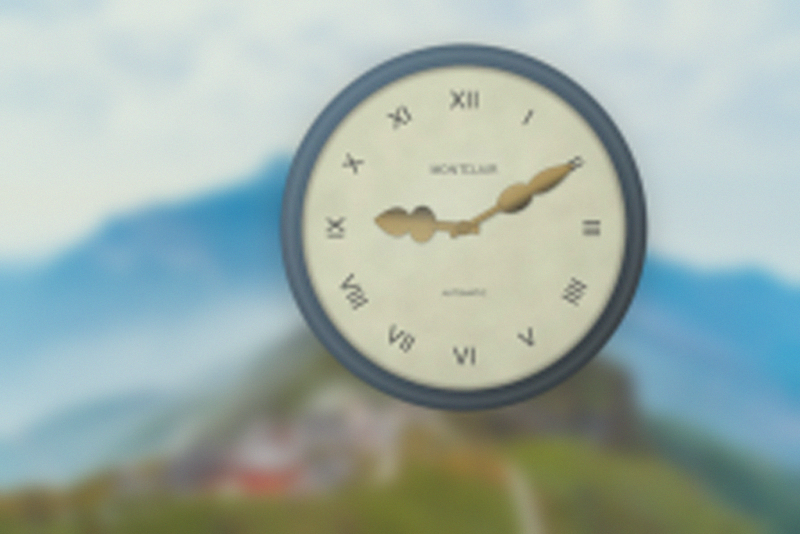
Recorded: 9:10
